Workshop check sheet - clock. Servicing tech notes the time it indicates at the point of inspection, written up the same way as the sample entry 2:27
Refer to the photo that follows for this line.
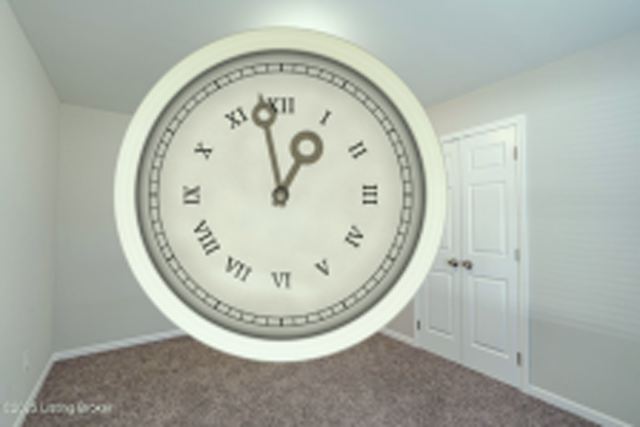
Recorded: 12:58
